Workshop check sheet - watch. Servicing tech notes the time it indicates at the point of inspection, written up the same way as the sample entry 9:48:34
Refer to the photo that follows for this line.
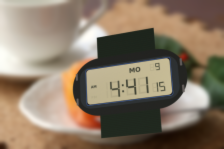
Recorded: 4:41:15
